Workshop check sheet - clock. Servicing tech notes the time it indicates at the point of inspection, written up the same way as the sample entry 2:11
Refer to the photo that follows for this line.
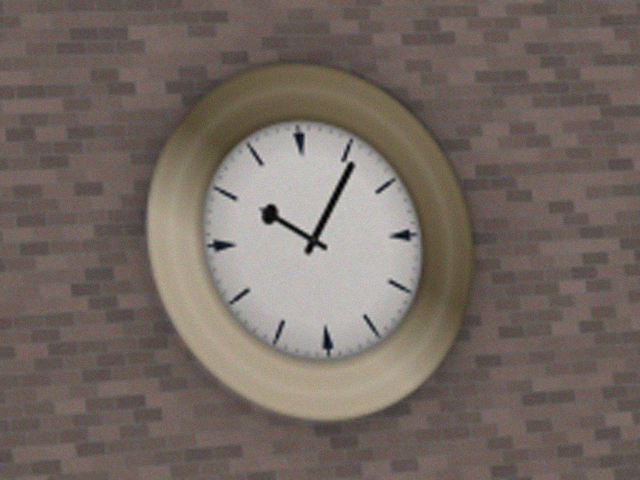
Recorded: 10:06
